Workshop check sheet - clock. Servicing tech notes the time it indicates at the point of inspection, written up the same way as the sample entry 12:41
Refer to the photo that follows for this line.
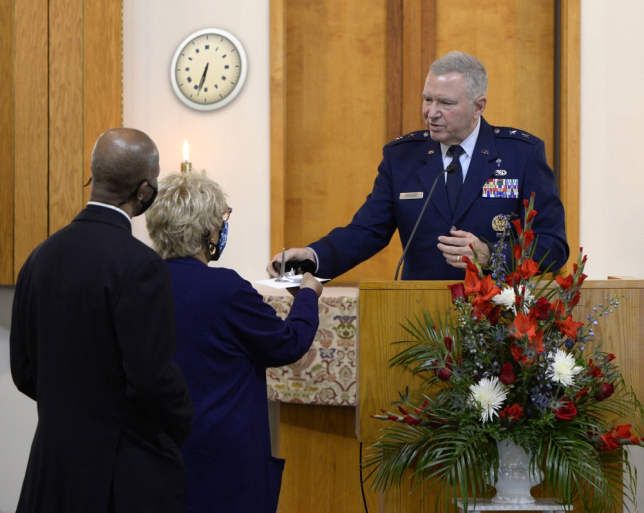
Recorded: 6:33
